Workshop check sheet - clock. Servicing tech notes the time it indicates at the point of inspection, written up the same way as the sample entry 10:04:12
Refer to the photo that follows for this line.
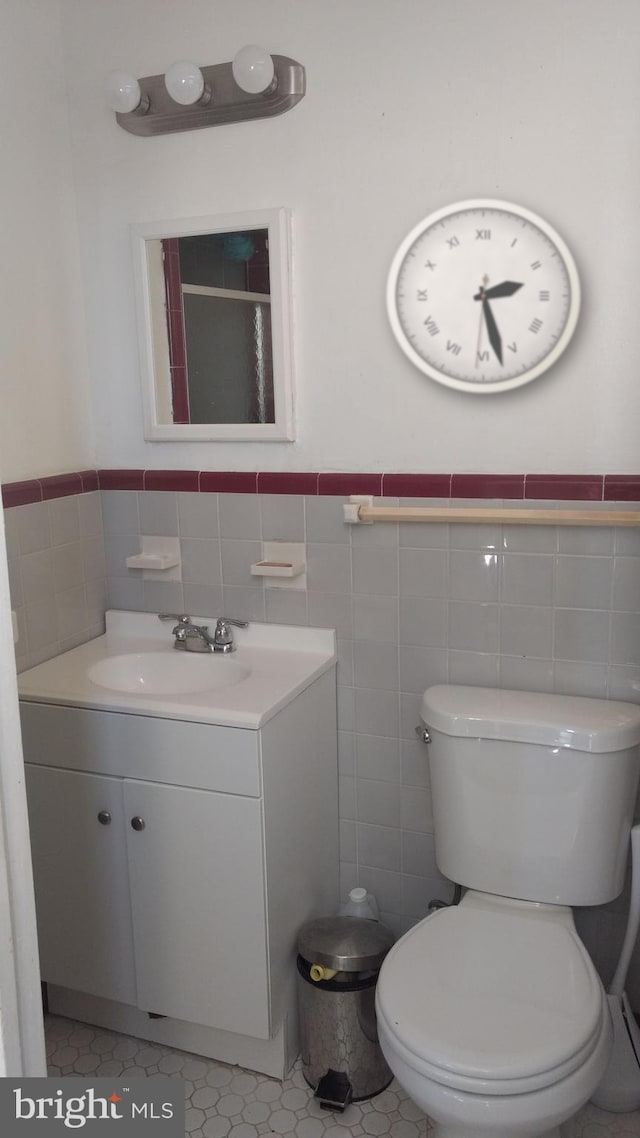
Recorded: 2:27:31
